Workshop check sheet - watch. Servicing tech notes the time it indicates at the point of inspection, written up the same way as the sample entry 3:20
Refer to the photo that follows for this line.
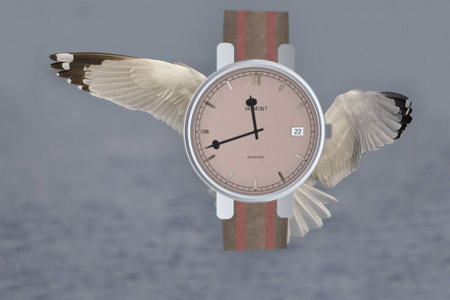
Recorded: 11:42
